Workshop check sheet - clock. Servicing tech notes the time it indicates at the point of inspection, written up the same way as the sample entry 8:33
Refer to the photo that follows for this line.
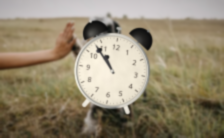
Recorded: 10:53
